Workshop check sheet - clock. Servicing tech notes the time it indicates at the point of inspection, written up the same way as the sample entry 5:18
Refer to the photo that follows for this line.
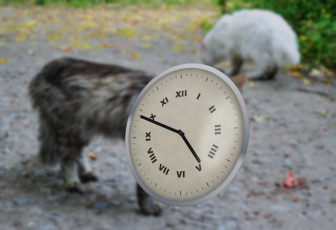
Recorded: 4:49
